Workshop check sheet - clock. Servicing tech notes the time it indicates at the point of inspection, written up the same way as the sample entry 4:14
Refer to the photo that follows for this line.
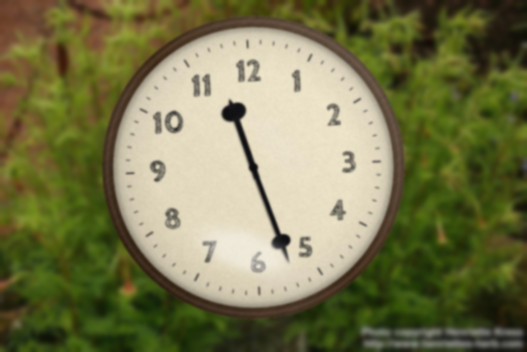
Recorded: 11:27
